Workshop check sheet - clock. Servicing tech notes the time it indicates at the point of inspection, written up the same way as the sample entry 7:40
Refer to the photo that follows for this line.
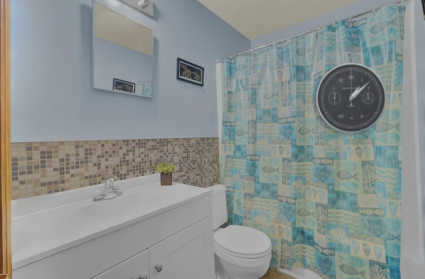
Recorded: 1:08
